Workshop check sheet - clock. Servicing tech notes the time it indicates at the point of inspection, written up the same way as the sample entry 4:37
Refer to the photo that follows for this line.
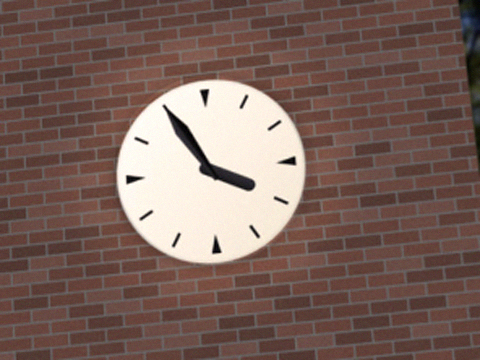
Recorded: 3:55
